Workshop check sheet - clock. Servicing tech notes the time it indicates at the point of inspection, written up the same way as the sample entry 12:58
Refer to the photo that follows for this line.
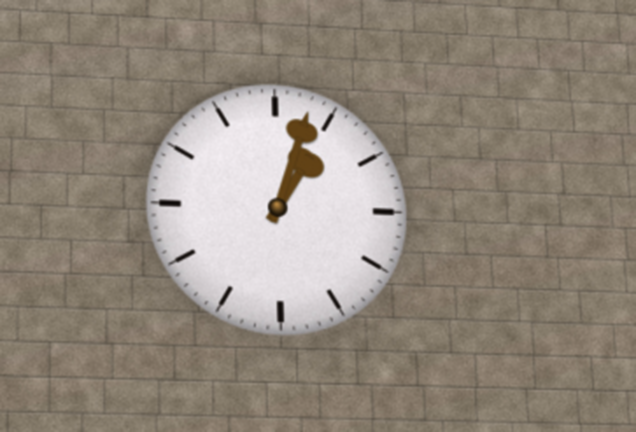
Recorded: 1:03
